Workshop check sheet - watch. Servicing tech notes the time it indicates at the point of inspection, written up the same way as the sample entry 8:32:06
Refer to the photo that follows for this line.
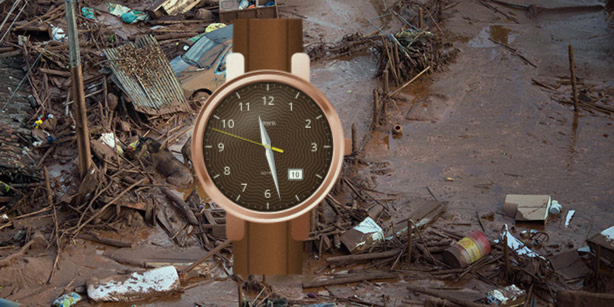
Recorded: 11:27:48
